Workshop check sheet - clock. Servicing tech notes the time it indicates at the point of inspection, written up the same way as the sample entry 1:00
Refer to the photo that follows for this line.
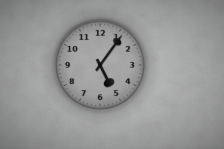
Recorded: 5:06
